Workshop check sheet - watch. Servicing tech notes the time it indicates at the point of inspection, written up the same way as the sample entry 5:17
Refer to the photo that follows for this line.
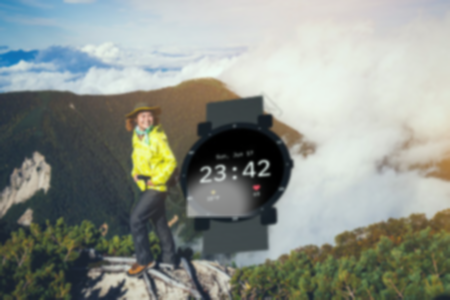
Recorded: 23:42
